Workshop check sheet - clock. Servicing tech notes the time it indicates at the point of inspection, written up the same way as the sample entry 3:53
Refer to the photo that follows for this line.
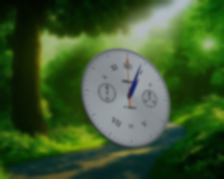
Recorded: 1:04
